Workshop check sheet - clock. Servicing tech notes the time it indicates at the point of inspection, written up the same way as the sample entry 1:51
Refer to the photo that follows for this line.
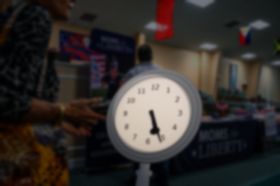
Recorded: 5:26
